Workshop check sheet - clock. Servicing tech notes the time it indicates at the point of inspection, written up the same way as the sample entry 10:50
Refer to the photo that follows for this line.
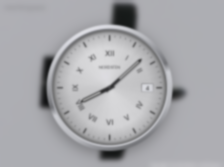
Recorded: 8:08
